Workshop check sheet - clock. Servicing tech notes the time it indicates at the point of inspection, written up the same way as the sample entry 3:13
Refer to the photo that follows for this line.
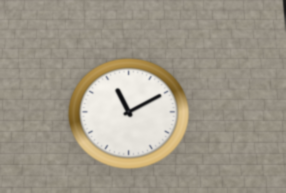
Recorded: 11:10
